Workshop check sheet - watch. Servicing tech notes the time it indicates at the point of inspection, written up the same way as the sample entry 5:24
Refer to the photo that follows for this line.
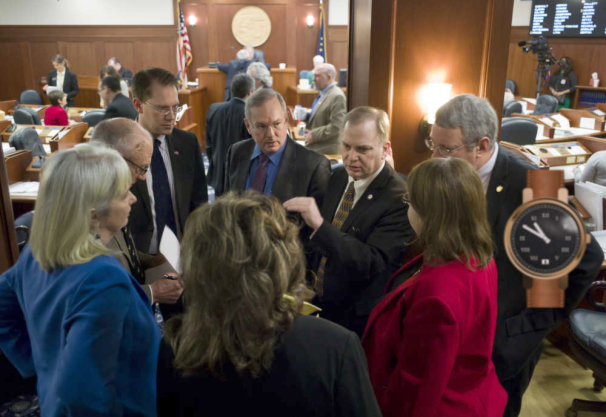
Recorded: 10:50
